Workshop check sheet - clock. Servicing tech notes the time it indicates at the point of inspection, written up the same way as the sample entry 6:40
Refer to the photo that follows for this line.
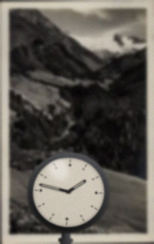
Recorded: 1:47
